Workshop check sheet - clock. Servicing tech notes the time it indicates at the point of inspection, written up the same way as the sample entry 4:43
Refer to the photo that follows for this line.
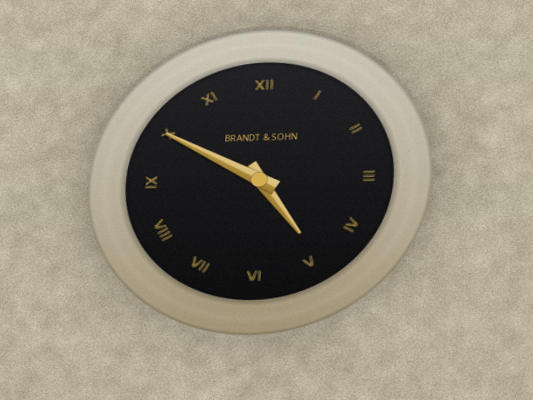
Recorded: 4:50
